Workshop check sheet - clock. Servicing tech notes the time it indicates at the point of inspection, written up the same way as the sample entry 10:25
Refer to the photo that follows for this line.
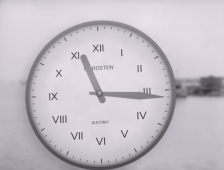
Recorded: 11:16
